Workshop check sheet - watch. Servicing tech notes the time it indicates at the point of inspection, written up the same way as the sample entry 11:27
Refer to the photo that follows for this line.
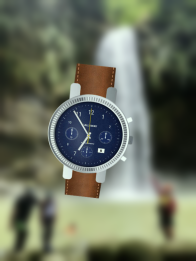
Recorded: 6:54
